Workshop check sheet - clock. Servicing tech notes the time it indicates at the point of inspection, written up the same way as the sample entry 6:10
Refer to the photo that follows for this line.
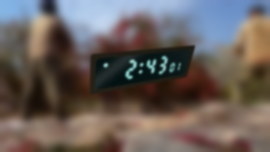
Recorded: 2:43
